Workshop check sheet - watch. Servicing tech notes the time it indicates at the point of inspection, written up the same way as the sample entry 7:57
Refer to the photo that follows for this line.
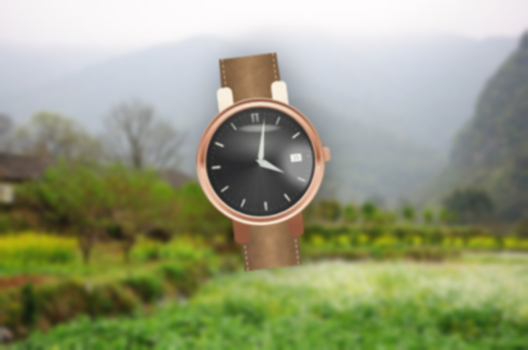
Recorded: 4:02
